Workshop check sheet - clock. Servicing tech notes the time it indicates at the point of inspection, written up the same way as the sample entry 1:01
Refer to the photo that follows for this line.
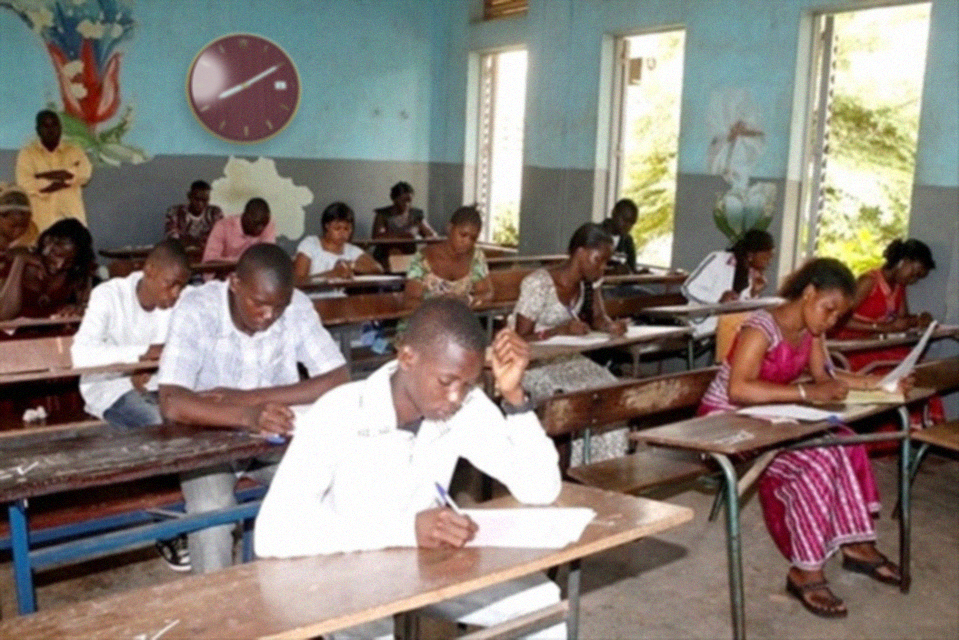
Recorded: 8:10
